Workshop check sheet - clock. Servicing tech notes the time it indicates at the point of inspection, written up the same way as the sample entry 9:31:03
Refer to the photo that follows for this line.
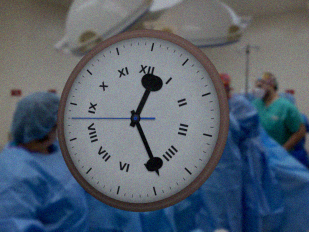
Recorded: 12:23:43
